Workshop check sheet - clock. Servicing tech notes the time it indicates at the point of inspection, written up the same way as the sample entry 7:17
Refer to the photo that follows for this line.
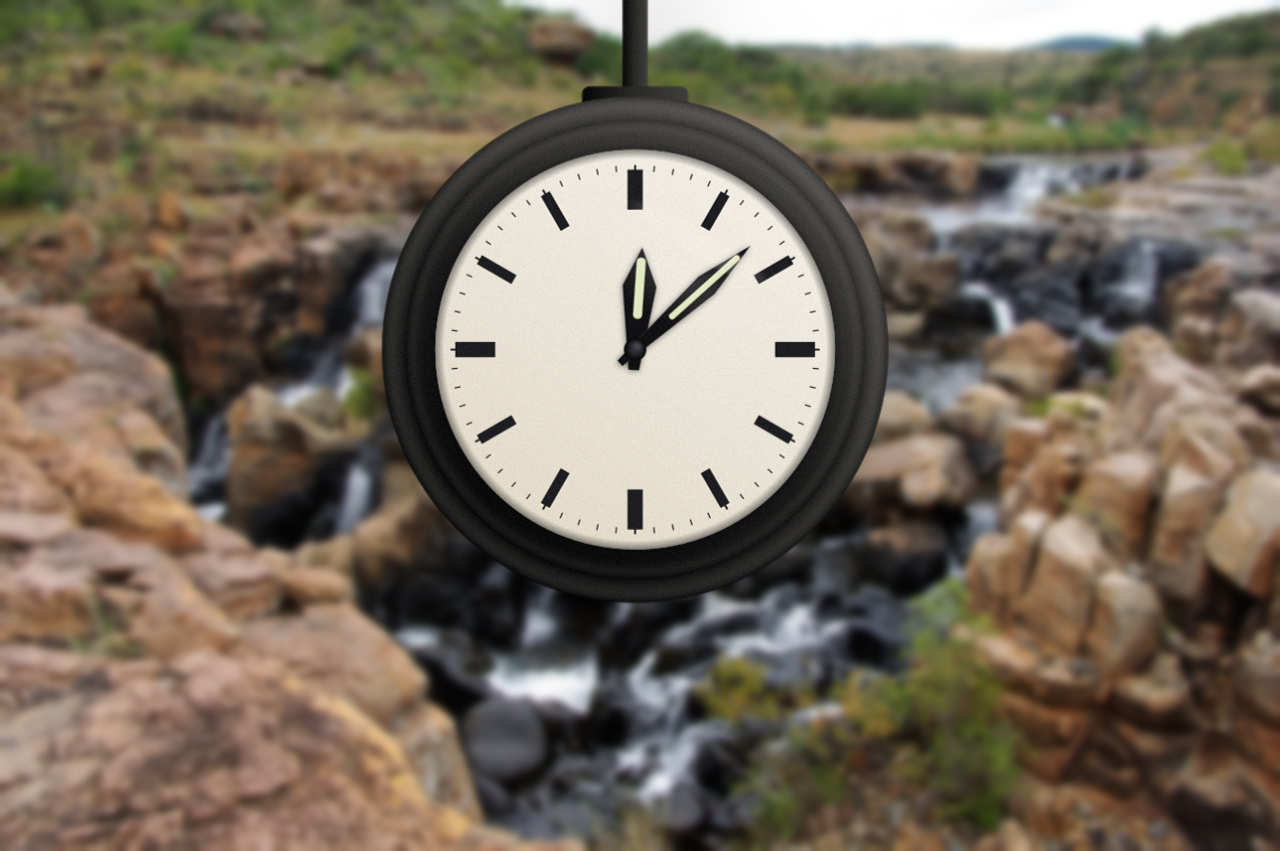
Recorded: 12:08
